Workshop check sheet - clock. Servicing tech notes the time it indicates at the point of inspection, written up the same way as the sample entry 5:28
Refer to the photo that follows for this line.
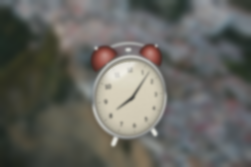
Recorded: 8:07
